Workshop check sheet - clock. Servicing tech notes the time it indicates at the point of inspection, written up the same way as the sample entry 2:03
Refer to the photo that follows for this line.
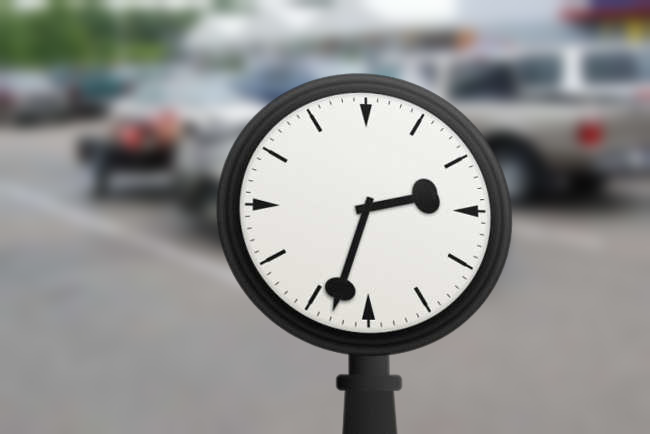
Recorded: 2:33
